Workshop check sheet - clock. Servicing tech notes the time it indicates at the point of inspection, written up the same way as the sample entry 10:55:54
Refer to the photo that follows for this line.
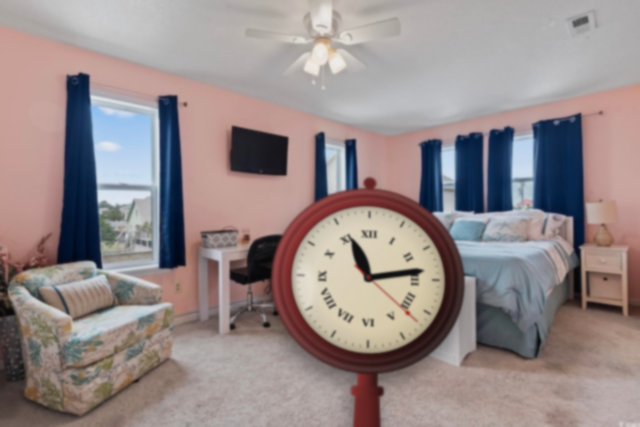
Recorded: 11:13:22
